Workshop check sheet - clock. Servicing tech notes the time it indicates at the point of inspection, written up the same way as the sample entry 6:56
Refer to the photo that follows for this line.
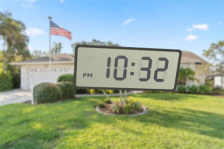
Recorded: 10:32
